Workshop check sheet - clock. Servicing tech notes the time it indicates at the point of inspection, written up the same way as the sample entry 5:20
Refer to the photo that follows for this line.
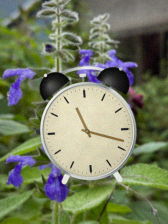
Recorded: 11:18
